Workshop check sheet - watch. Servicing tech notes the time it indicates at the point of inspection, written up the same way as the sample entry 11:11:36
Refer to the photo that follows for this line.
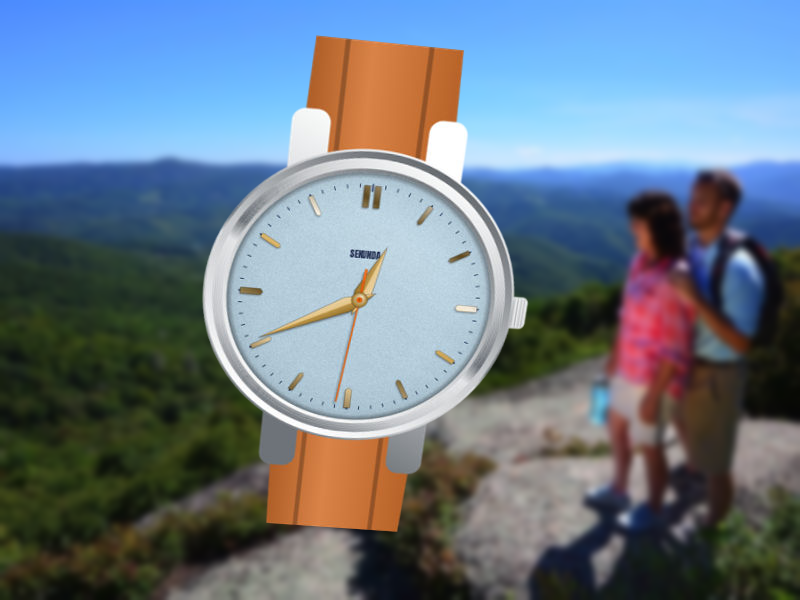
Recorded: 12:40:31
